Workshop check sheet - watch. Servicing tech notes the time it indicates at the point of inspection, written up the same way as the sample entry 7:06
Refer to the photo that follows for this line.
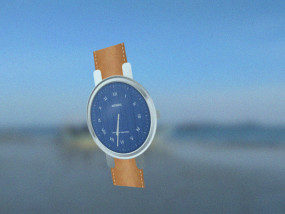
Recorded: 6:32
